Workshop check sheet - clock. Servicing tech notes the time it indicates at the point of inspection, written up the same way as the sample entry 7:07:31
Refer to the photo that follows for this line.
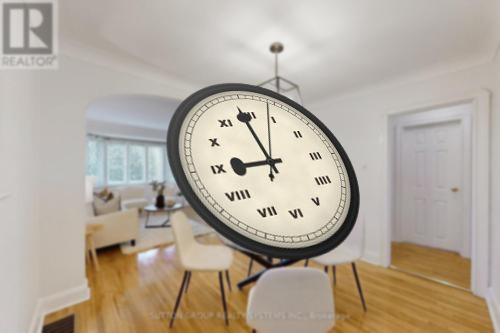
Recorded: 8:59:04
